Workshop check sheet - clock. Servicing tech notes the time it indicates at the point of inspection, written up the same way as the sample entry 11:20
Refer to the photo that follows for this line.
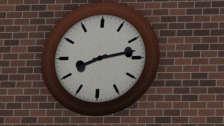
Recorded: 8:13
